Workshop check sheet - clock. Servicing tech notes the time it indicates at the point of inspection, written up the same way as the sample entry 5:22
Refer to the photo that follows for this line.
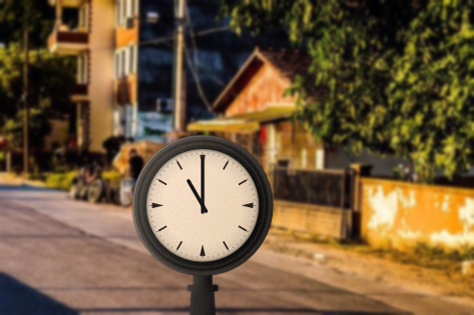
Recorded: 11:00
